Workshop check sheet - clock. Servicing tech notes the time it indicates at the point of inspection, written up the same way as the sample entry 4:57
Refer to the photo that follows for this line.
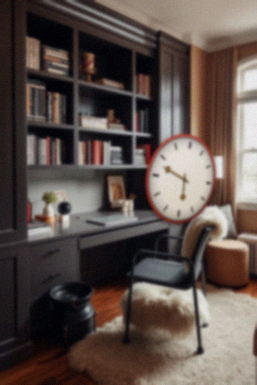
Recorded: 5:48
